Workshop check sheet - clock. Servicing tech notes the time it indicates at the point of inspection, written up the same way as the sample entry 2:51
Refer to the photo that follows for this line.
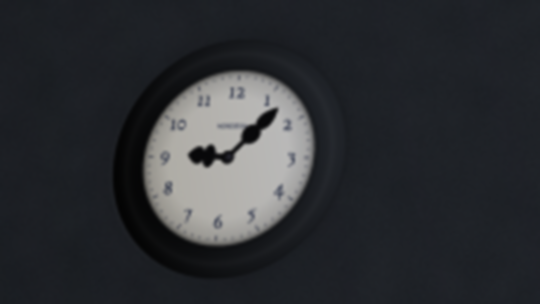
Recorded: 9:07
